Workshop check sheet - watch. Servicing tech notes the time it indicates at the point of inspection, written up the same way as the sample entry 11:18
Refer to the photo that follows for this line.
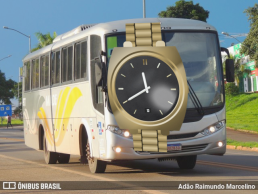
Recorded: 11:40
